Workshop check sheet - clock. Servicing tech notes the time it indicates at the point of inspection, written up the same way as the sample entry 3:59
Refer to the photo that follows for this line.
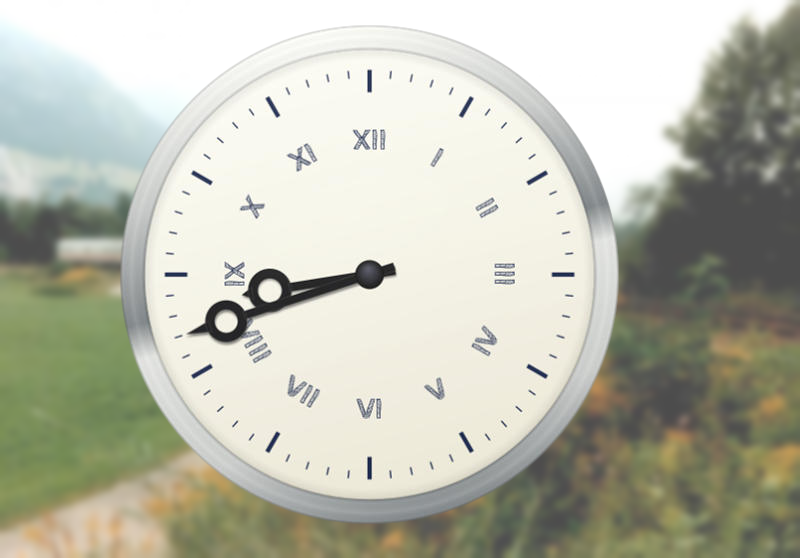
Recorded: 8:42
